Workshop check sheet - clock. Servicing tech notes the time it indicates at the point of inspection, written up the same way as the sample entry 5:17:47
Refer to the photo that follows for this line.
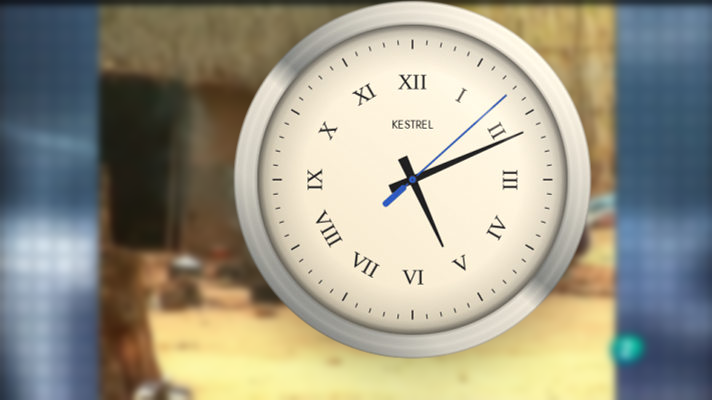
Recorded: 5:11:08
